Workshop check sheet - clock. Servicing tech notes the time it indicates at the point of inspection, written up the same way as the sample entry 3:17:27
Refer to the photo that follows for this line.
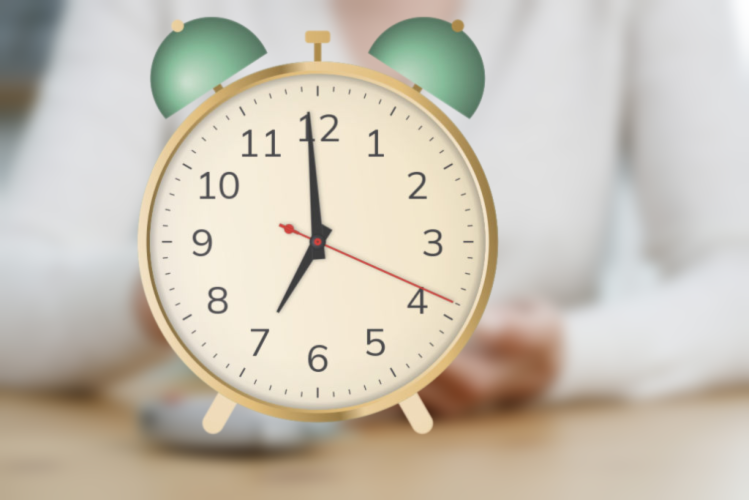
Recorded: 6:59:19
